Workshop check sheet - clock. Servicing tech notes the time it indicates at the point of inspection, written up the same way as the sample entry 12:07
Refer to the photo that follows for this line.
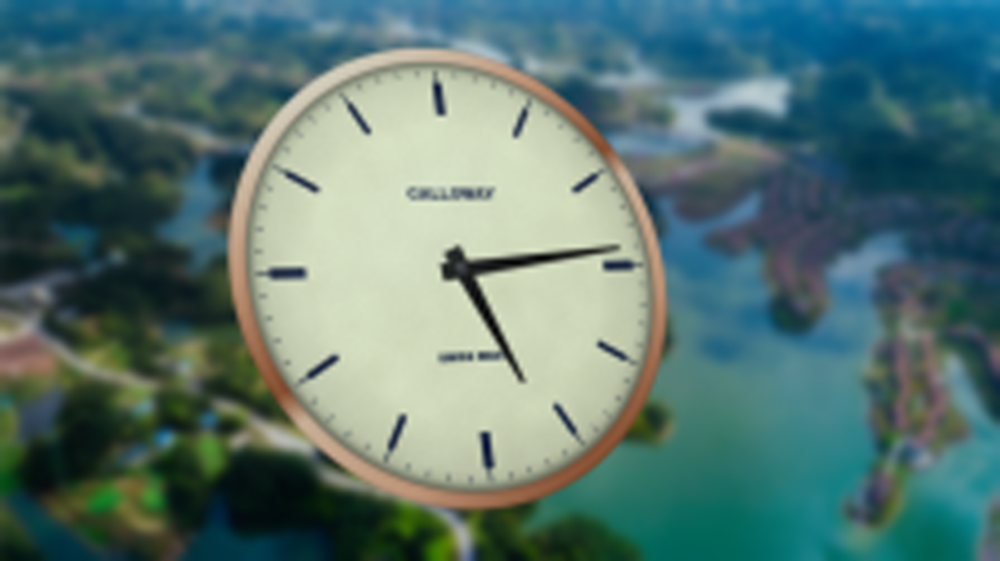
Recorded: 5:14
